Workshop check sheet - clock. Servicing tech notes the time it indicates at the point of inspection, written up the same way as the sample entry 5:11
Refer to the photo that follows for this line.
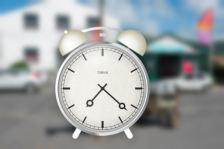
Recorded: 7:22
